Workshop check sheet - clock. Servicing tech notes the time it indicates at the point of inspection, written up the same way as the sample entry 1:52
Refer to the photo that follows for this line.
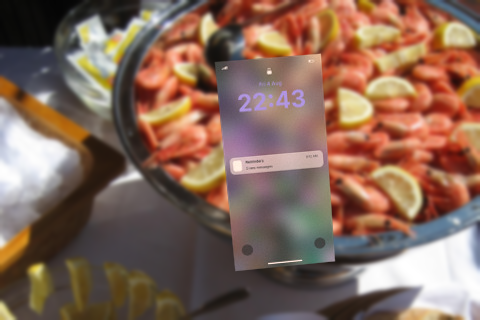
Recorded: 22:43
